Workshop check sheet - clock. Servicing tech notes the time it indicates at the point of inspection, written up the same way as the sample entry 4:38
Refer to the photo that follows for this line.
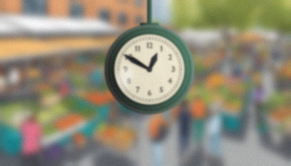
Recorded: 12:50
